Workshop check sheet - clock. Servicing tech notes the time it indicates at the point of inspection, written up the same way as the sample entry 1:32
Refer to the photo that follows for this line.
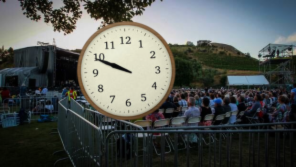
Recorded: 9:49
